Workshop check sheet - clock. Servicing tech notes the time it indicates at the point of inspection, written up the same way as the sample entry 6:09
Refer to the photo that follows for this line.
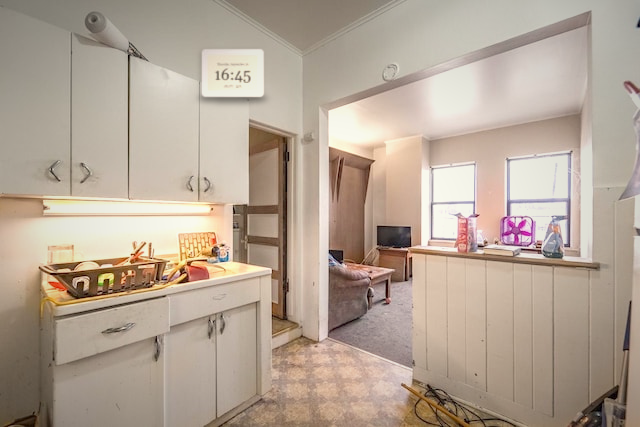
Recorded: 16:45
